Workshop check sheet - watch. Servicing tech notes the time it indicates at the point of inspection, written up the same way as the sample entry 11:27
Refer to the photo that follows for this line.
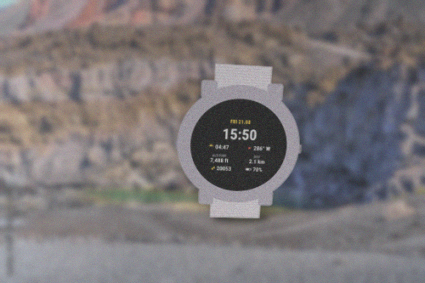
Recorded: 15:50
